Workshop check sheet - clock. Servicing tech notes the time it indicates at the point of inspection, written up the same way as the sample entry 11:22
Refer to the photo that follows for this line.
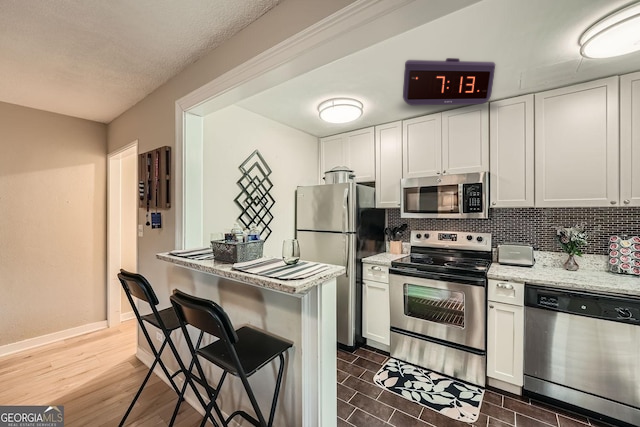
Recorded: 7:13
